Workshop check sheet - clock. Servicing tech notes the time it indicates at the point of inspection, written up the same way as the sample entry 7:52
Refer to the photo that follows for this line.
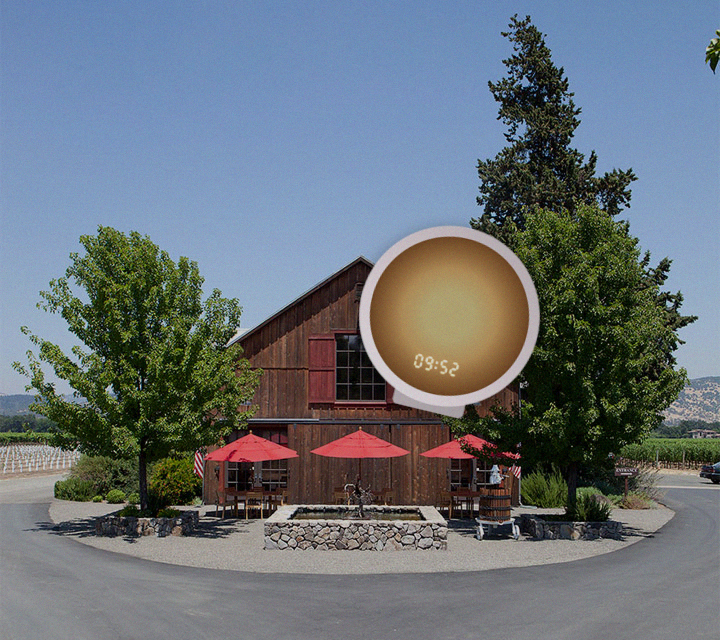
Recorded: 9:52
